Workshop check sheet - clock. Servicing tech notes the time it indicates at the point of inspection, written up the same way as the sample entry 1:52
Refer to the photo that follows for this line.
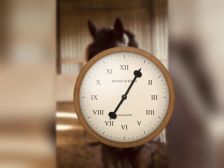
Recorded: 7:05
